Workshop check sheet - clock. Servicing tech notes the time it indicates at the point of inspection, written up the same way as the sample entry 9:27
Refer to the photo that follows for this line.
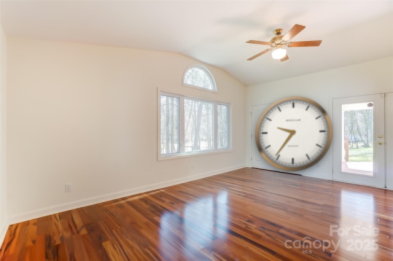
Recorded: 9:36
